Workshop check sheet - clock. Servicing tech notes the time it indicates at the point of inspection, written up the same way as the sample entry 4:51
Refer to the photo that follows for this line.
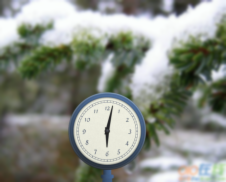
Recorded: 6:02
